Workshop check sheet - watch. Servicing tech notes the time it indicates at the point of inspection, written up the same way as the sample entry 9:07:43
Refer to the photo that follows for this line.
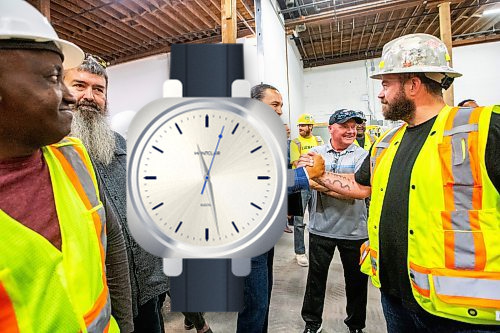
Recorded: 11:28:03
